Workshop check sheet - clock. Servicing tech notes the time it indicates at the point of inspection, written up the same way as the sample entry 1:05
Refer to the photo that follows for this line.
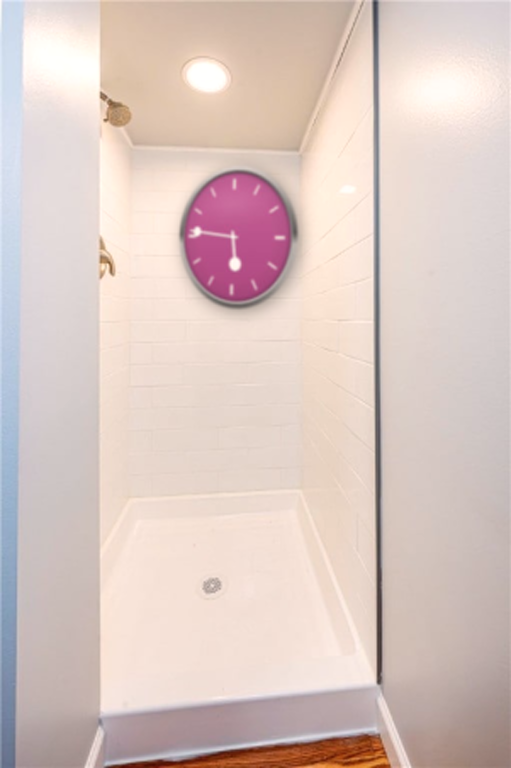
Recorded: 5:46
